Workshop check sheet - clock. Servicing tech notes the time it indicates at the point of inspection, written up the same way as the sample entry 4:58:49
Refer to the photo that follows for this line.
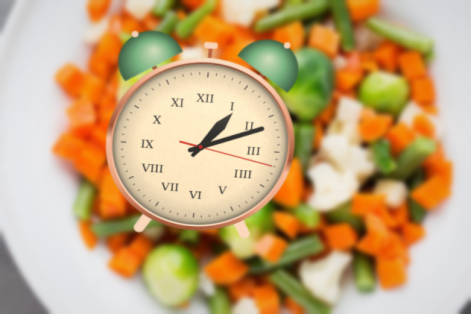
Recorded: 1:11:17
